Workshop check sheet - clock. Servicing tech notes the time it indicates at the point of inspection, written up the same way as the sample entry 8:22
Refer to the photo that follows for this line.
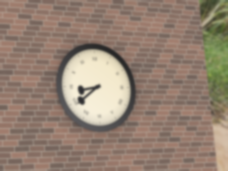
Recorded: 8:39
